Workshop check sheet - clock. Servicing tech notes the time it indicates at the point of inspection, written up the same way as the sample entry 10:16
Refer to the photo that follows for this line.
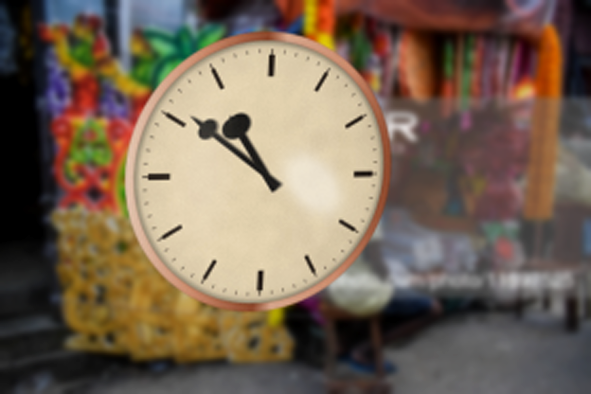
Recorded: 10:51
